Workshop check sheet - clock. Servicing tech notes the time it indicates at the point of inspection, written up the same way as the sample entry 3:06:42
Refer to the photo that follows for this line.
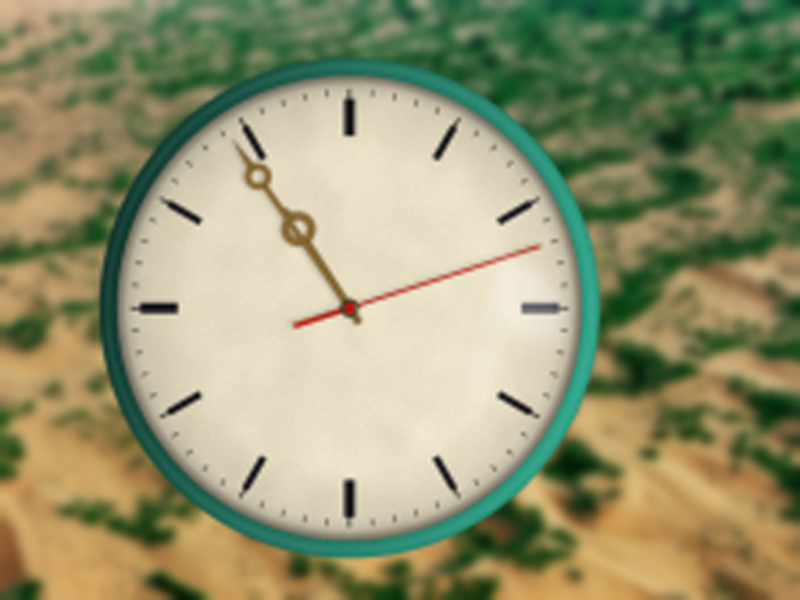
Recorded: 10:54:12
